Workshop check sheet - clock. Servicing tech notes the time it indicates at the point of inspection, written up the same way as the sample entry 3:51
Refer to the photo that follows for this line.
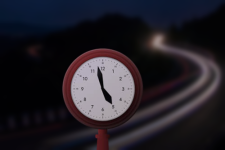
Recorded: 4:58
